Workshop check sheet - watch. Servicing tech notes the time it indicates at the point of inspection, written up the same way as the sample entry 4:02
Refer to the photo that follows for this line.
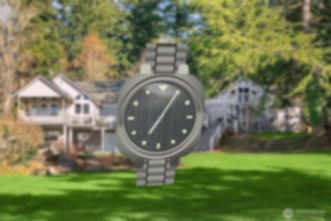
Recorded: 7:05
